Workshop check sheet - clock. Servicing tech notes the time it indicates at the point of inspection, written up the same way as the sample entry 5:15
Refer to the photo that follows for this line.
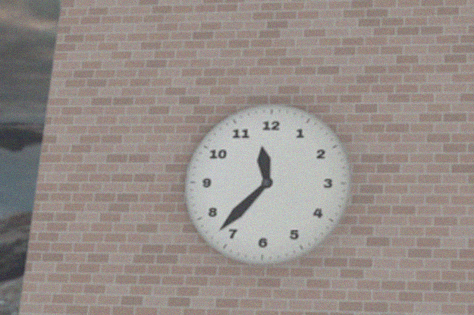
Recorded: 11:37
